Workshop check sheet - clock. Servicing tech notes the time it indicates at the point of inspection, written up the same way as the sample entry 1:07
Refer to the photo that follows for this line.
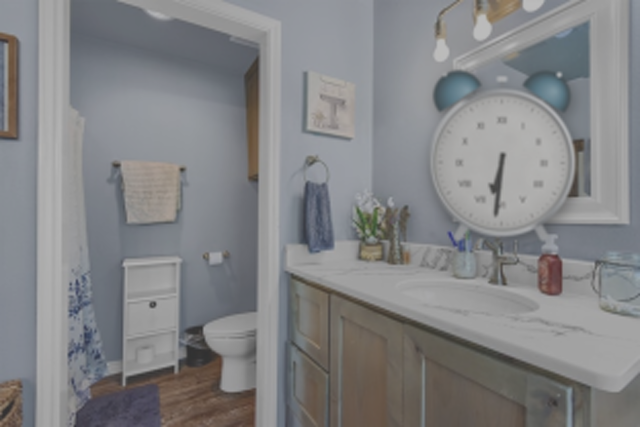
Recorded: 6:31
